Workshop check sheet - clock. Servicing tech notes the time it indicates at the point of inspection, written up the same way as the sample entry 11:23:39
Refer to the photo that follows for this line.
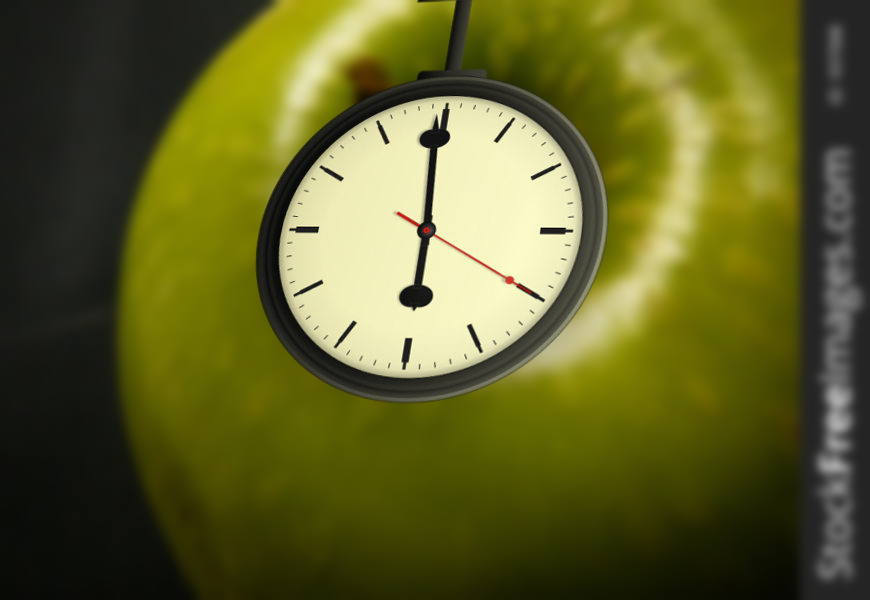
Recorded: 5:59:20
